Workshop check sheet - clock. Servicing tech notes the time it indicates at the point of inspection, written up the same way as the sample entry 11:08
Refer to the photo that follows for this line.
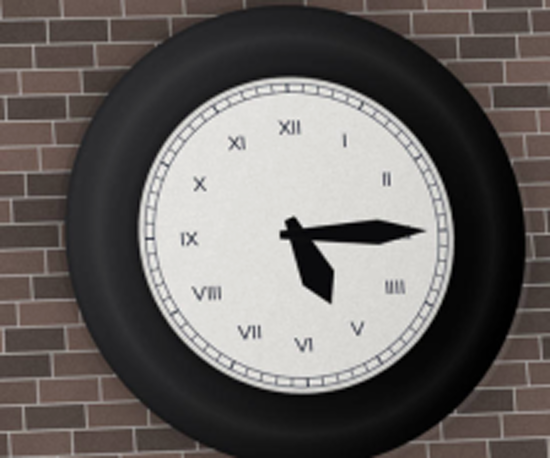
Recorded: 5:15
